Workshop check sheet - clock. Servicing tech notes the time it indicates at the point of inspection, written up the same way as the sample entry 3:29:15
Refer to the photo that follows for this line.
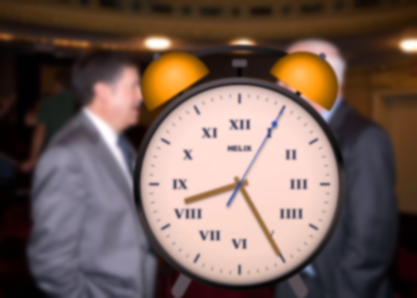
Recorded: 8:25:05
